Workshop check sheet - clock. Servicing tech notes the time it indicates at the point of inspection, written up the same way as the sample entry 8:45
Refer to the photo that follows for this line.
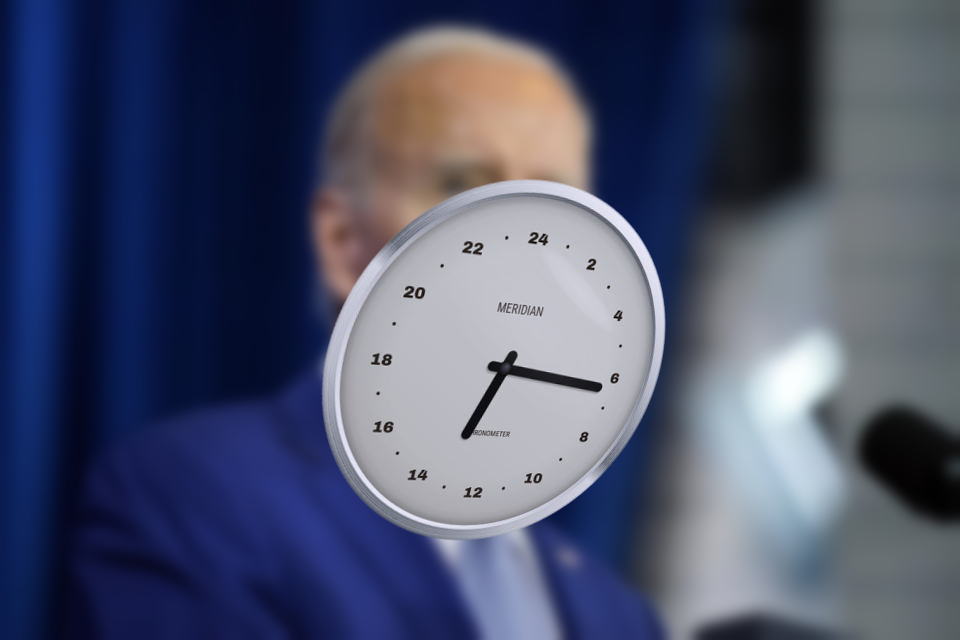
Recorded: 13:16
